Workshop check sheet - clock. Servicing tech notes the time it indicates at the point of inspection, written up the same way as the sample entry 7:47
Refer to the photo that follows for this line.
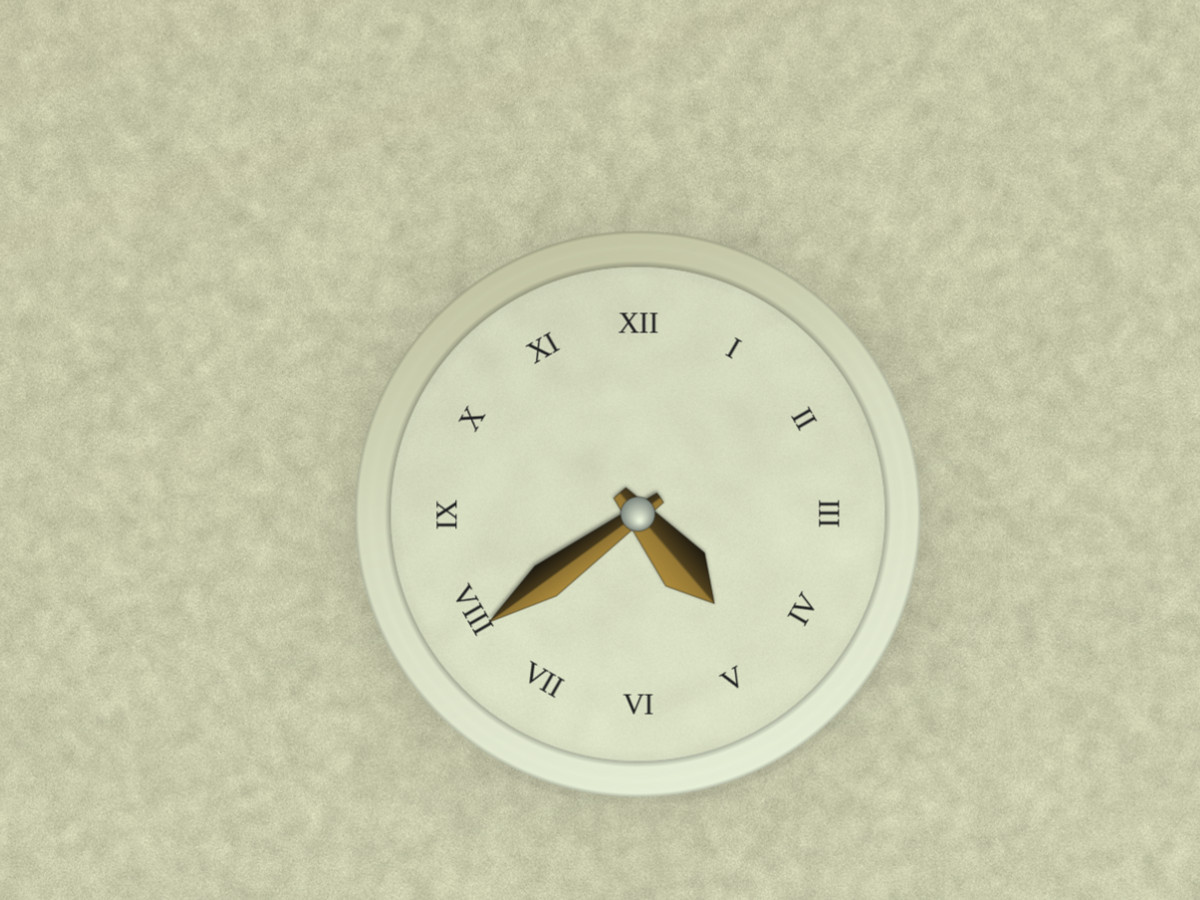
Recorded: 4:39
